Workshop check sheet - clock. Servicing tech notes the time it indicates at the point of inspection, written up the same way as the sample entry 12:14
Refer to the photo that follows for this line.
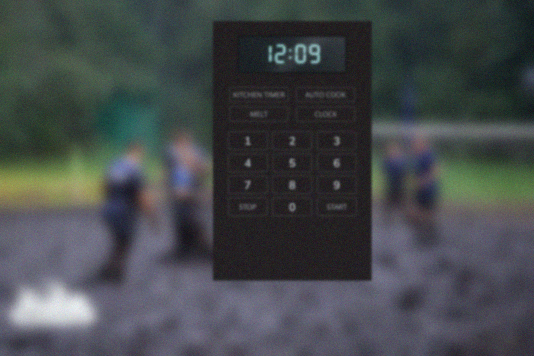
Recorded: 12:09
